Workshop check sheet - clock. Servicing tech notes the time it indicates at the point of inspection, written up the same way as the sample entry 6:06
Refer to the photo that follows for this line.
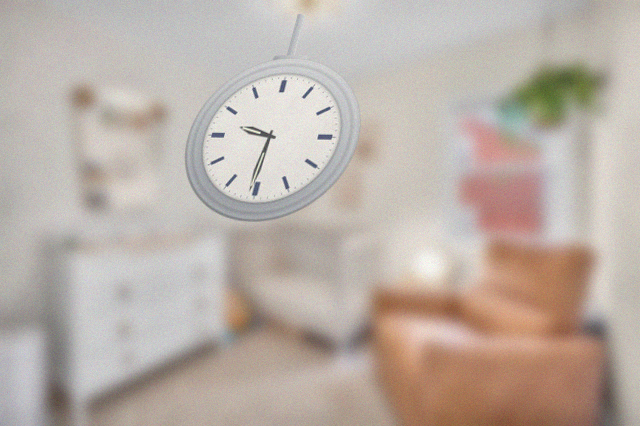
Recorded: 9:31
